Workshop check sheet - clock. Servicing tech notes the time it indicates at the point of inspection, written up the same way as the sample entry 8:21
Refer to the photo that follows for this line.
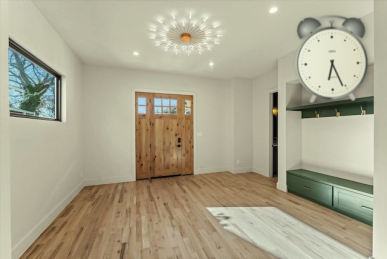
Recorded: 6:26
